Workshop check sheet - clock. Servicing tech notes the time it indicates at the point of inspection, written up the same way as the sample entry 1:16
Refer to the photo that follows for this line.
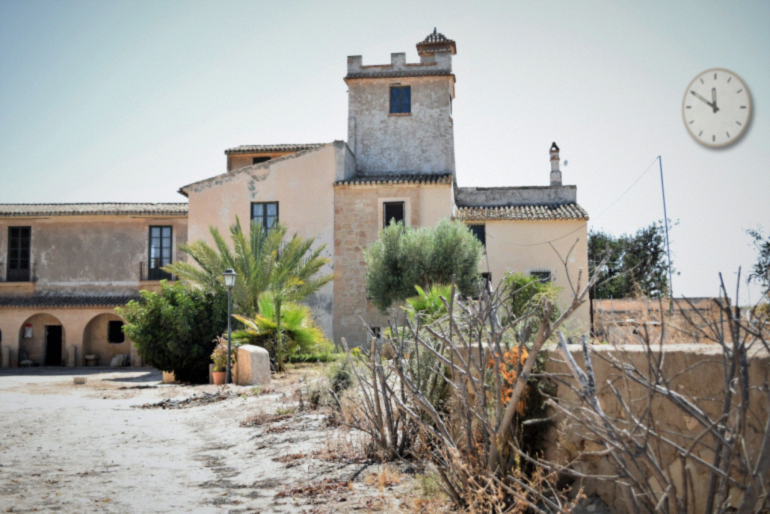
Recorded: 11:50
